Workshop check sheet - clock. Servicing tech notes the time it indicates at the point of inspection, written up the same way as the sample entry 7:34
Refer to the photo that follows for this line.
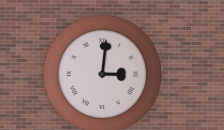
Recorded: 3:01
